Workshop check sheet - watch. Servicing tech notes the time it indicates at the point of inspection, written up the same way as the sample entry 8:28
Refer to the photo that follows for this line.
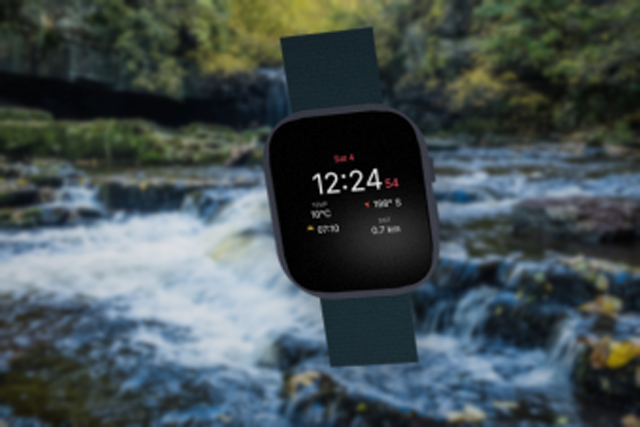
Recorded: 12:24
